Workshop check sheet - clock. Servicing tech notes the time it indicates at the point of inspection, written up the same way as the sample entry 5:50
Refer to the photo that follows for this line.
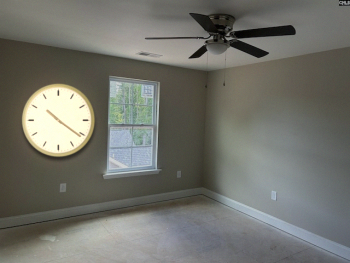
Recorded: 10:21
